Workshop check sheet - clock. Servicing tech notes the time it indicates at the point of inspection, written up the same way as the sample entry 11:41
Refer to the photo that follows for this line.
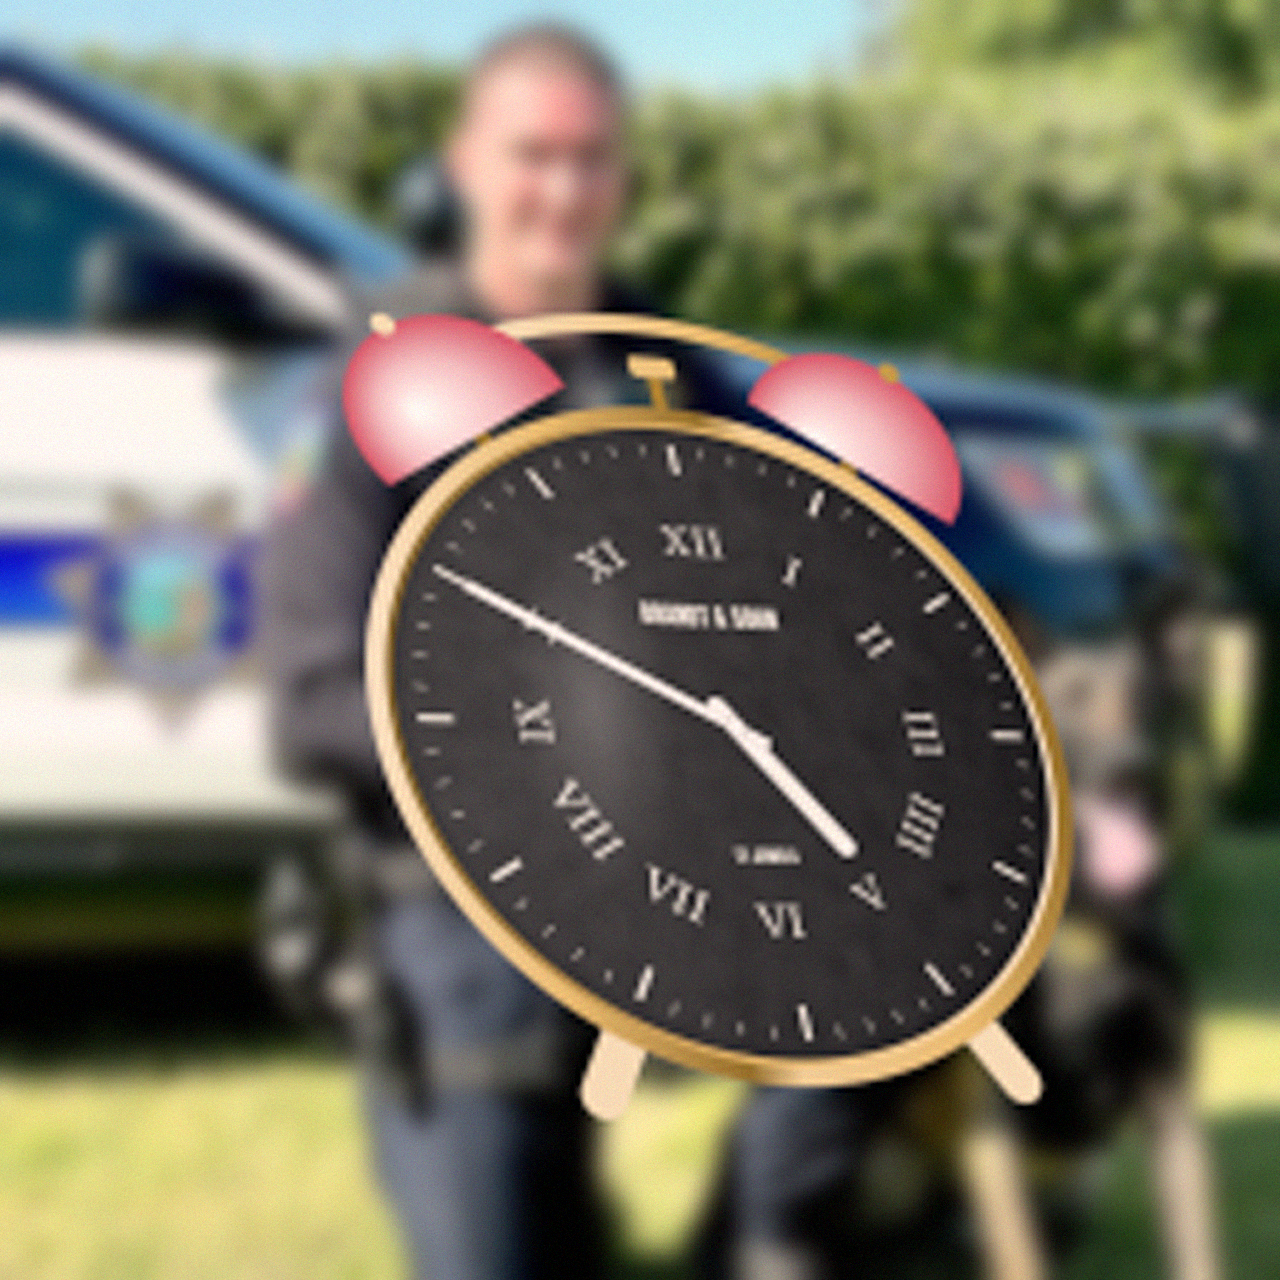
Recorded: 4:50
